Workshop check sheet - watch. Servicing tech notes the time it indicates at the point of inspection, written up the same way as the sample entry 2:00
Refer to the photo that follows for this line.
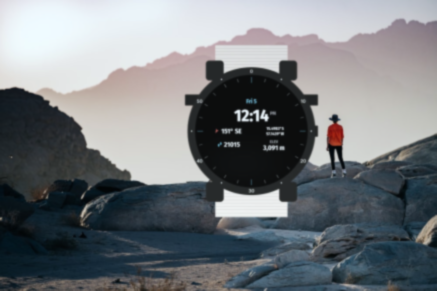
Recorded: 12:14
